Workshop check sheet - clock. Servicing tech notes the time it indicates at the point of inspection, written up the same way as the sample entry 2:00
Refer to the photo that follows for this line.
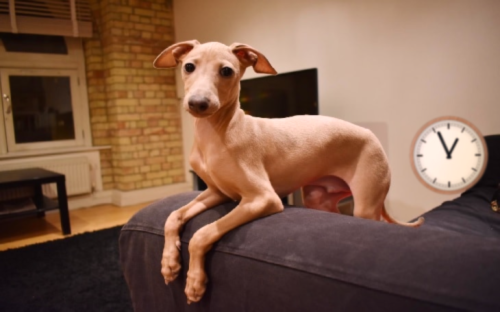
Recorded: 12:56
